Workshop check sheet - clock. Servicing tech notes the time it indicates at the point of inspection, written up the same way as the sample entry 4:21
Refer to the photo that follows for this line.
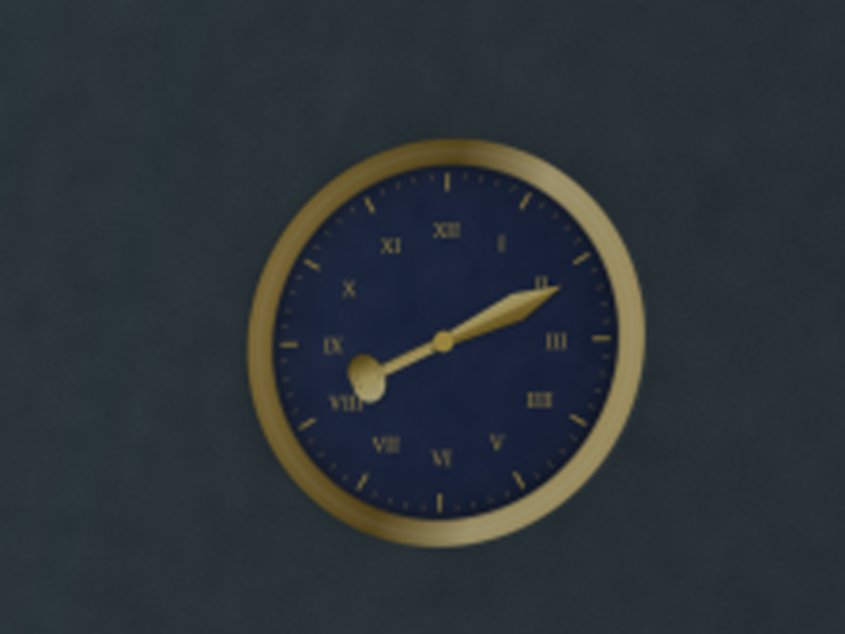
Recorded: 8:11
